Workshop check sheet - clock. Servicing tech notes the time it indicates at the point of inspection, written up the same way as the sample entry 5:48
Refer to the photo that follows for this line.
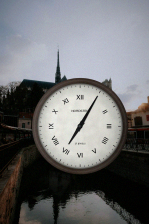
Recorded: 7:05
